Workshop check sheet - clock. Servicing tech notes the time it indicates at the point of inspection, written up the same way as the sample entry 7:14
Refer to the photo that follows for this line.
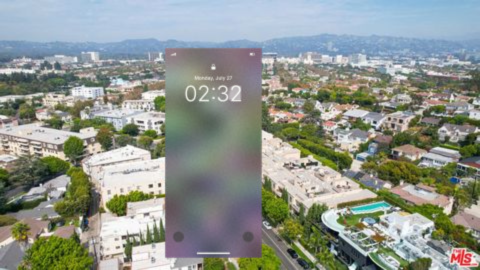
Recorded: 2:32
